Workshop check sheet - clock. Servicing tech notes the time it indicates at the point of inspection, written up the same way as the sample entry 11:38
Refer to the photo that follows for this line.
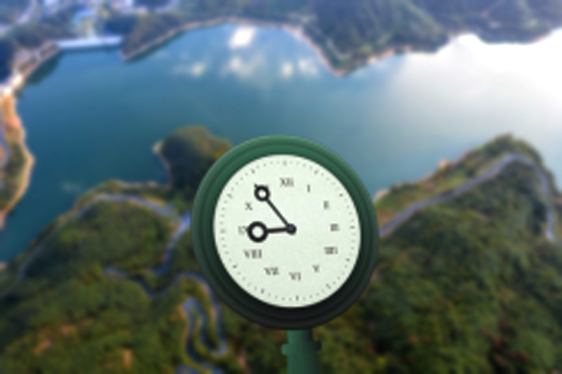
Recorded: 8:54
